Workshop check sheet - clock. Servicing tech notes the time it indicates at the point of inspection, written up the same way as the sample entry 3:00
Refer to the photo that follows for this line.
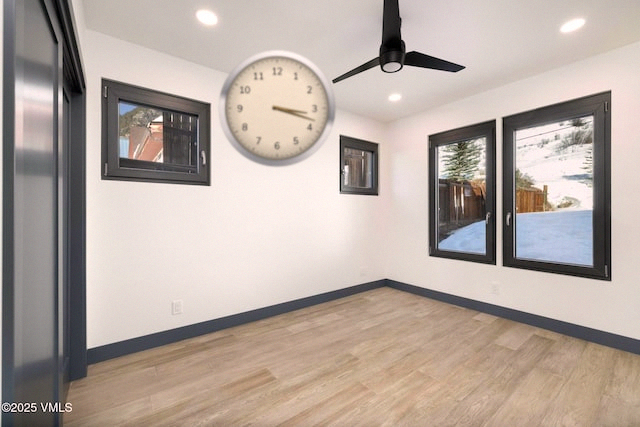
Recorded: 3:18
